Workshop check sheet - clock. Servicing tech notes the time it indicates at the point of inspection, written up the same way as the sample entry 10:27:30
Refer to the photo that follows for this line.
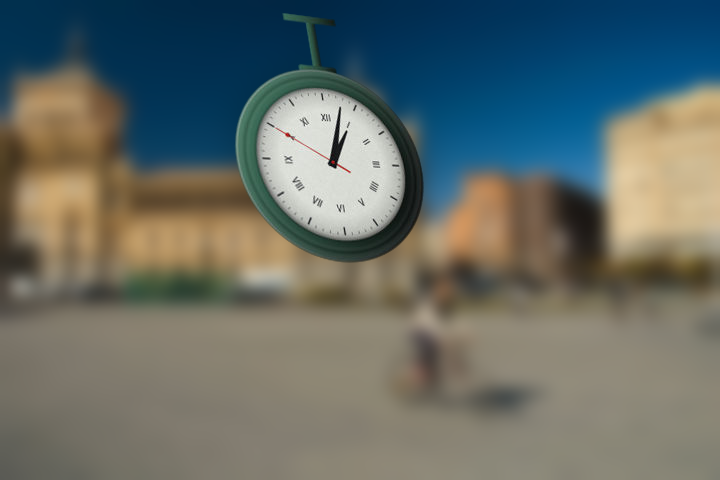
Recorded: 1:02:50
